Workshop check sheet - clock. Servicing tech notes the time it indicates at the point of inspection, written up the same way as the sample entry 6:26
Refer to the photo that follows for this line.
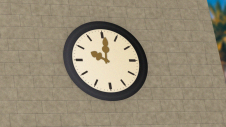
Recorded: 10:01
